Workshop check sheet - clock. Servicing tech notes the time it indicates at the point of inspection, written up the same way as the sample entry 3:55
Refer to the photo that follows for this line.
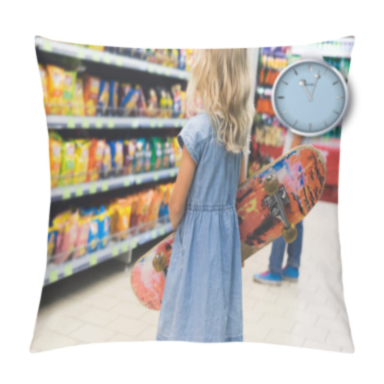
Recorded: 11:03
